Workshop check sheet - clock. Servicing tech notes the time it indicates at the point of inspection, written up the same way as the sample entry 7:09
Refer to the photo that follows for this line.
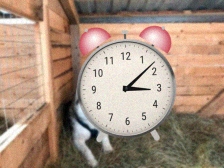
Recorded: 3:08
